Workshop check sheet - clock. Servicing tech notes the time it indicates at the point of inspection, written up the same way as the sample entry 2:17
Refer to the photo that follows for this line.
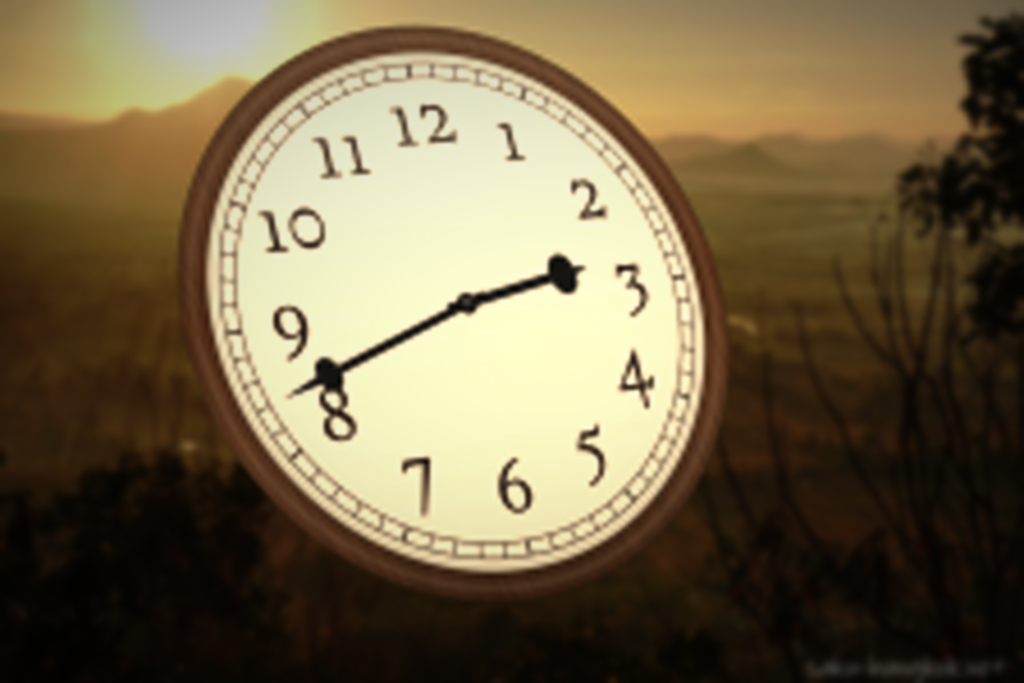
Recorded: 2:42
